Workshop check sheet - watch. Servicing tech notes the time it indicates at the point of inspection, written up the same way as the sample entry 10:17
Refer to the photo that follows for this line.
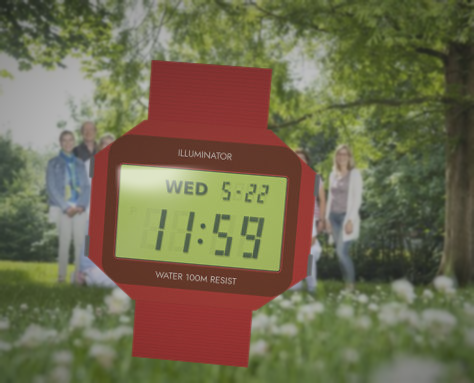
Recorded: 11:59
